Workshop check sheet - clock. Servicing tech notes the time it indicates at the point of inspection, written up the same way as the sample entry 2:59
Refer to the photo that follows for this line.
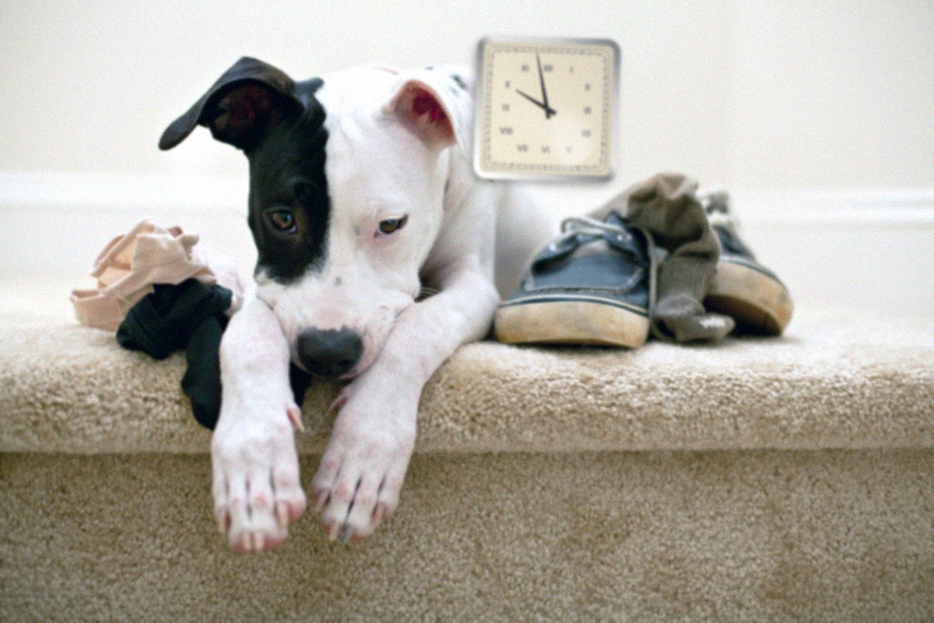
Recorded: 9:58
